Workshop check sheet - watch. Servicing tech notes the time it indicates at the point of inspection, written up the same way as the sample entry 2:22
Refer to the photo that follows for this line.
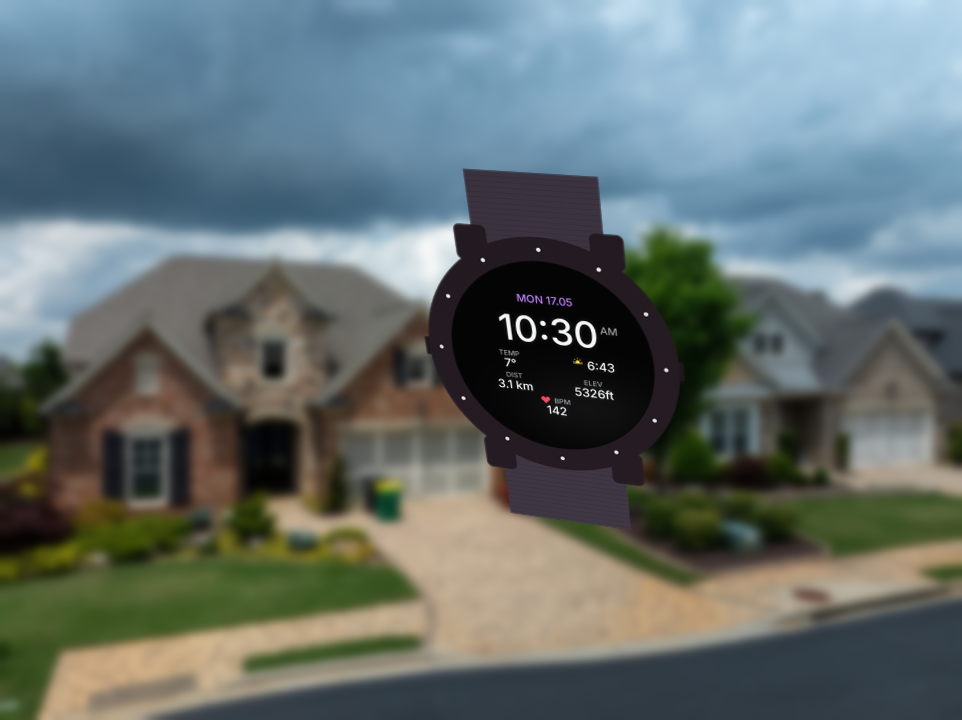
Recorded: 10:30
